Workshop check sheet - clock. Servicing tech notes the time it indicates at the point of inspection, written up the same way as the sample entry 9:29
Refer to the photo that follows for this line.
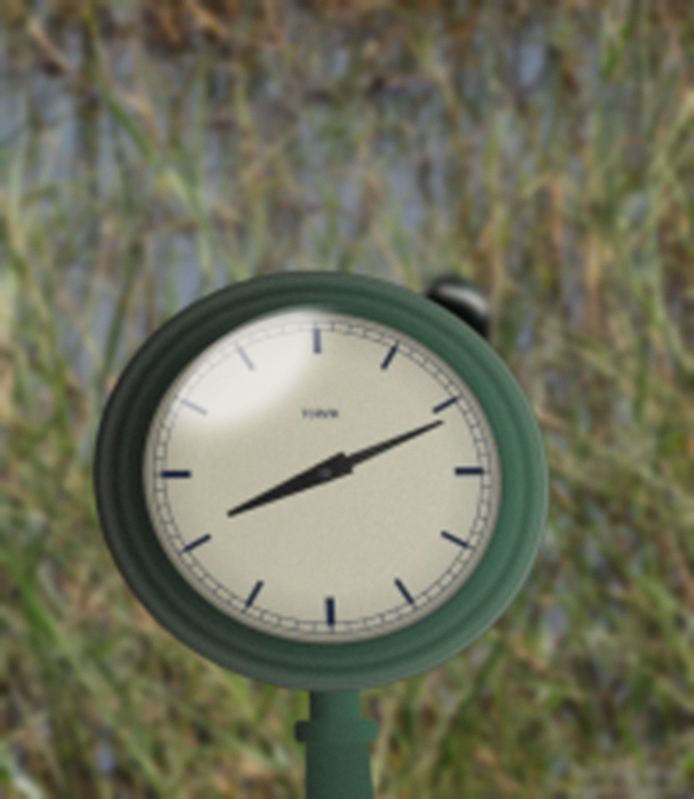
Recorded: 8:11
